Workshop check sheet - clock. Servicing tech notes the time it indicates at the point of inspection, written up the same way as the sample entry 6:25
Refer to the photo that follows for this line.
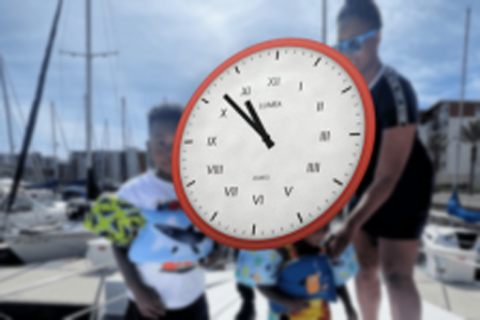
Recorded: 10:52
